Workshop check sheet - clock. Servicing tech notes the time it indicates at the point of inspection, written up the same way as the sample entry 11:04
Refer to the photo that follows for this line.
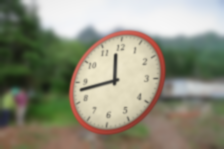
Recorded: 11:43
